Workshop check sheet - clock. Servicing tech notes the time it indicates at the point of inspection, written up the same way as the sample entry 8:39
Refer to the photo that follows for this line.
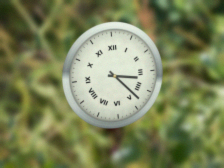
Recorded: 3:23
